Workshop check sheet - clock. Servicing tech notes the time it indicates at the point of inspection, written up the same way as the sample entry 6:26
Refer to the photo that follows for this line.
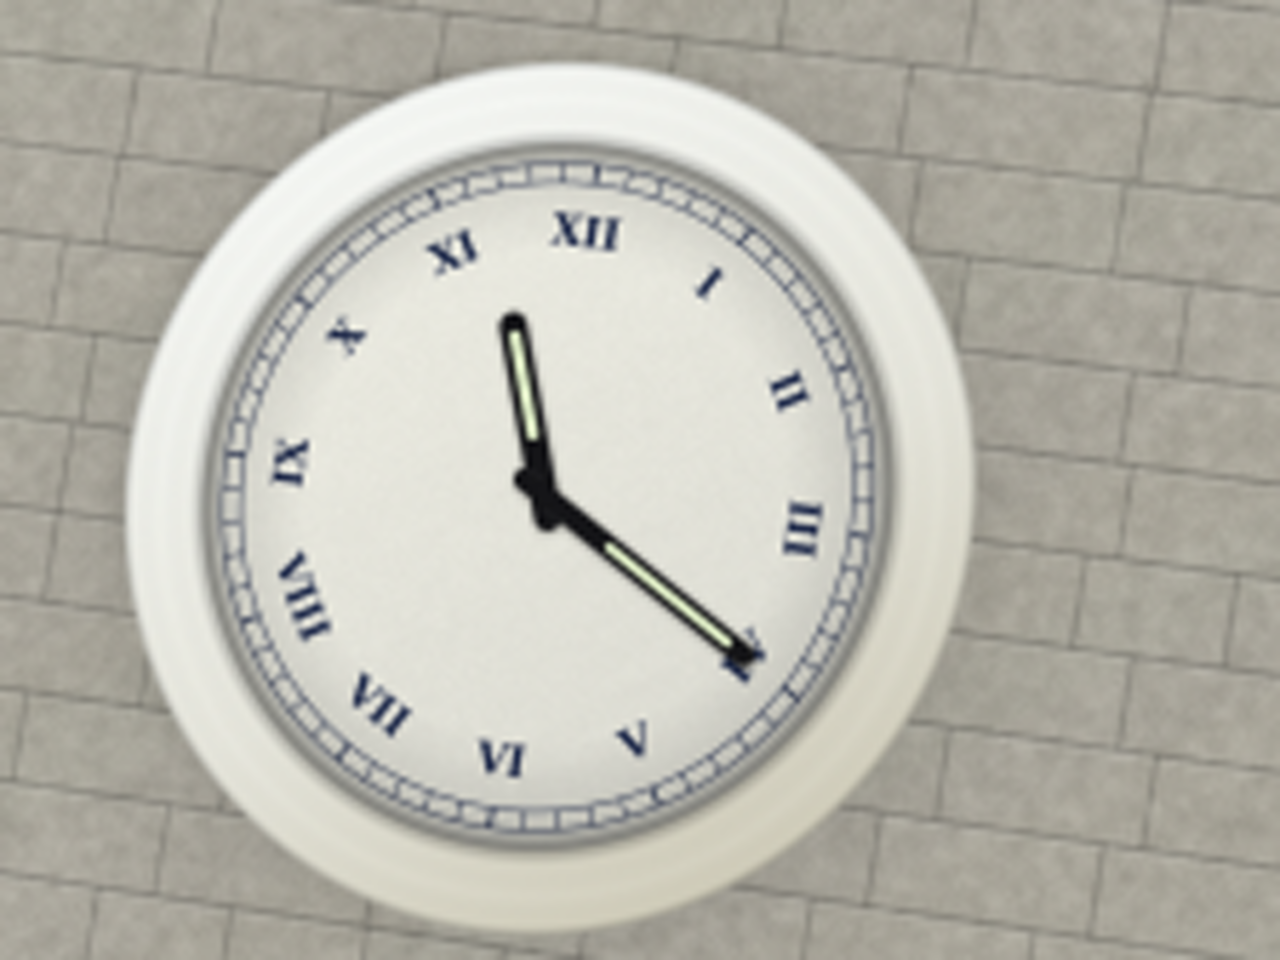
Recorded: 11:20
